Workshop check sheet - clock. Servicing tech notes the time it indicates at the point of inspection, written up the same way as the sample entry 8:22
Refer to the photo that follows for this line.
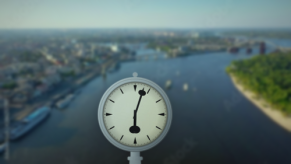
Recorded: 6:03
